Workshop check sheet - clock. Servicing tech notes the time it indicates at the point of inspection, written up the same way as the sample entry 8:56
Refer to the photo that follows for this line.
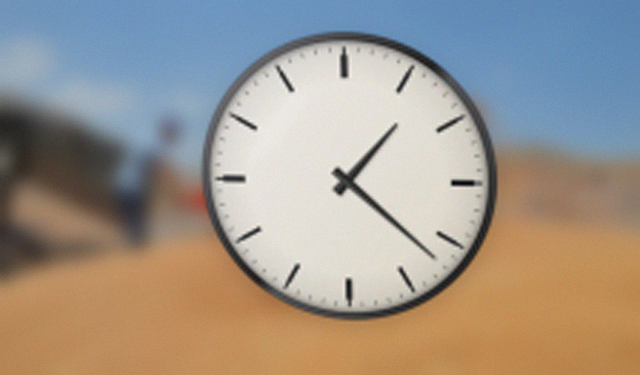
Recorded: 1:22
